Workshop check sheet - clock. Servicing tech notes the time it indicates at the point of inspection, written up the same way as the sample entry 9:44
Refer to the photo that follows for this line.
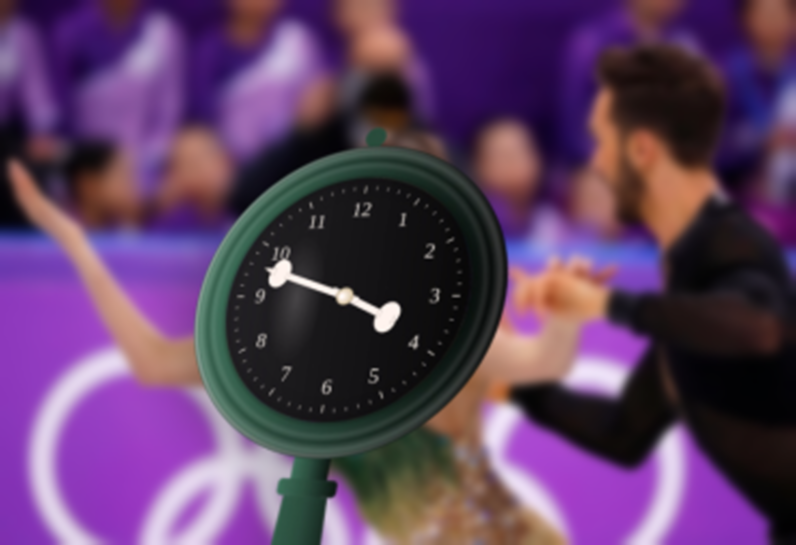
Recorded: 3:48
